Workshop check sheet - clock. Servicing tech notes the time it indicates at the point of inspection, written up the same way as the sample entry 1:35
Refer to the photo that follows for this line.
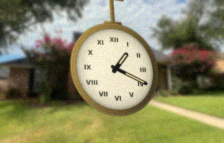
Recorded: 1:19
